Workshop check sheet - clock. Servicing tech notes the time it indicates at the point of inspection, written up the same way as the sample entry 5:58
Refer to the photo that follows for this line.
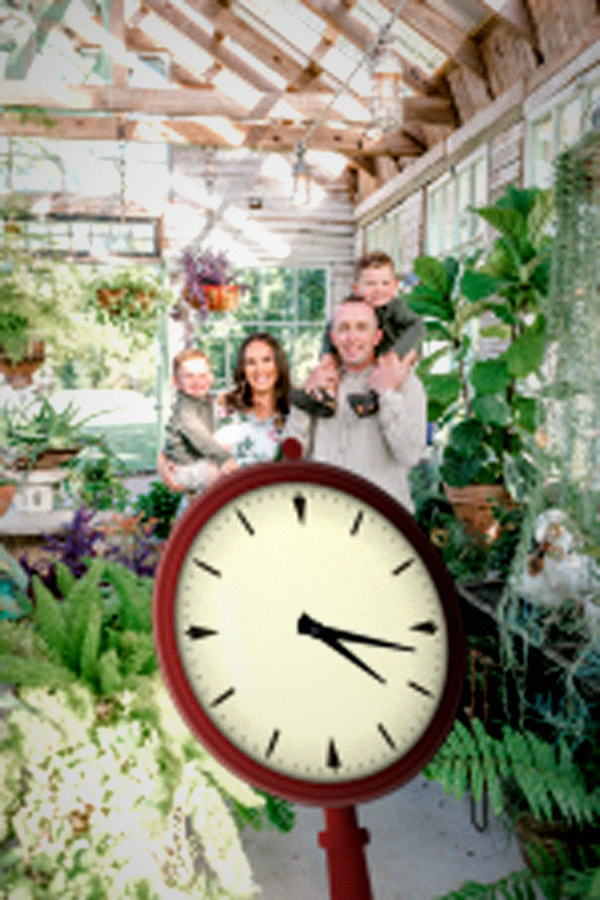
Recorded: 4:17
